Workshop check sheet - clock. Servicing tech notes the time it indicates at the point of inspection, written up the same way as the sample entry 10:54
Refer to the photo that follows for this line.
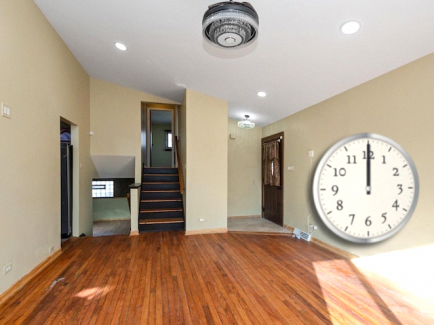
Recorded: 12:00
